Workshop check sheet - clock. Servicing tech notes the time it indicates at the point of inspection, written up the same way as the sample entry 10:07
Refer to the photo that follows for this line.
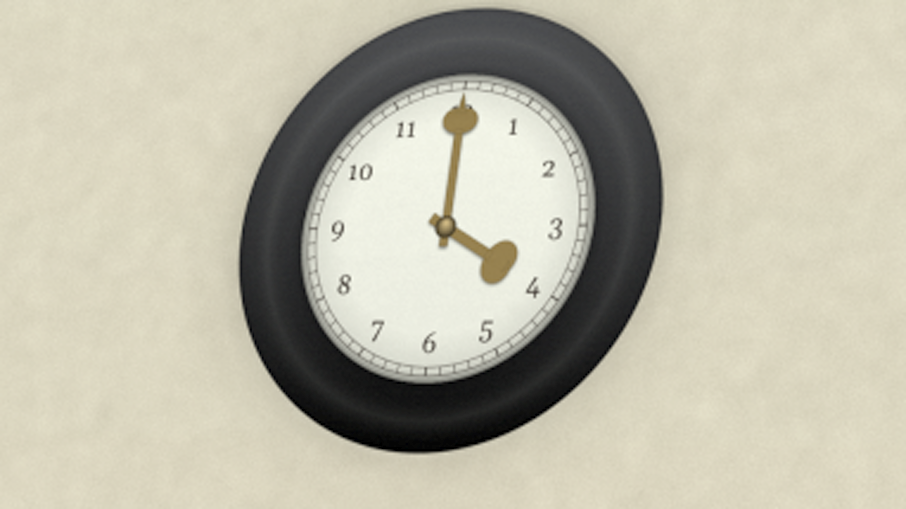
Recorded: 4:00
